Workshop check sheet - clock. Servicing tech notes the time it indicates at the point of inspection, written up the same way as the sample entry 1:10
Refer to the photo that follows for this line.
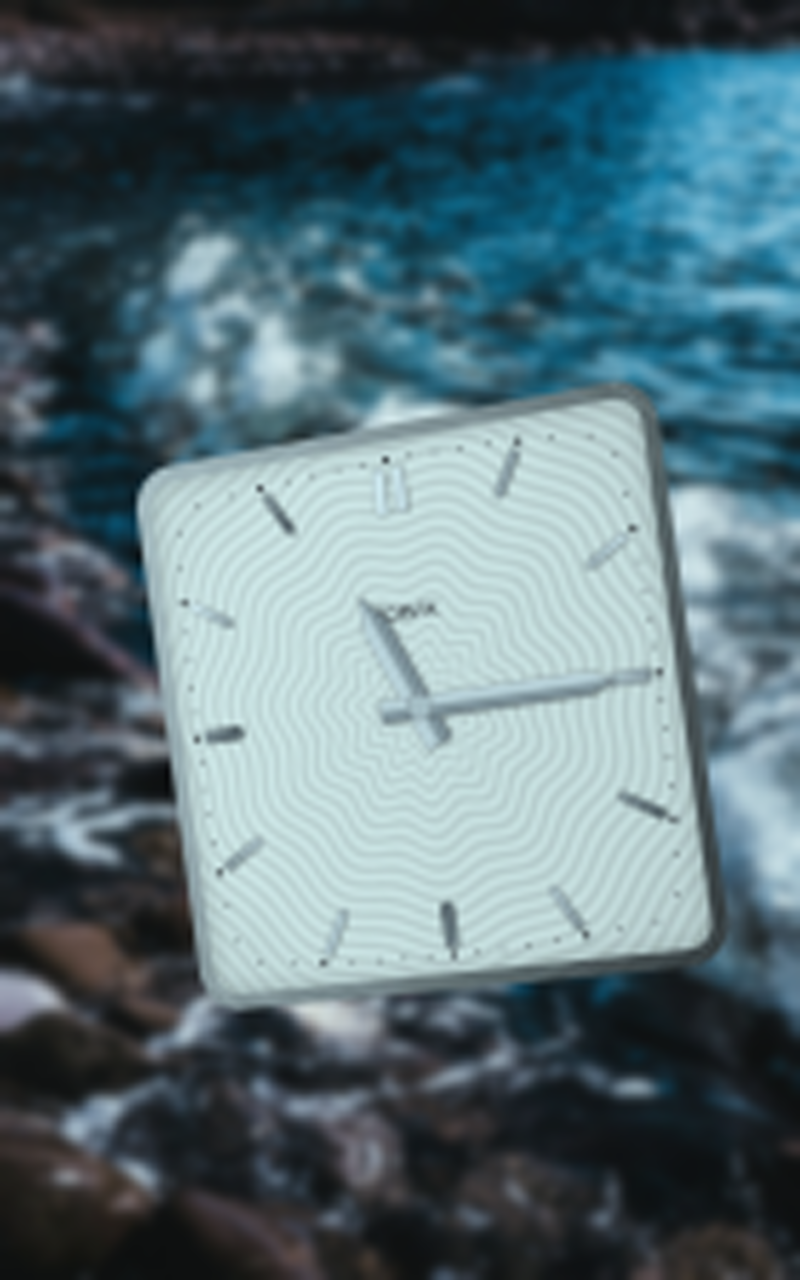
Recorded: 11:15
